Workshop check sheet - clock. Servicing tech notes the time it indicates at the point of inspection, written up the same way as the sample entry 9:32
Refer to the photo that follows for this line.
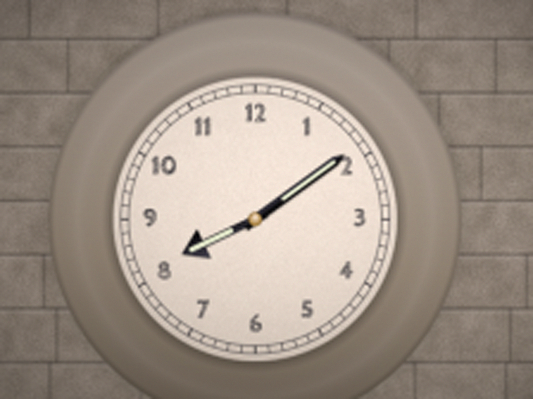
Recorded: 8:09
